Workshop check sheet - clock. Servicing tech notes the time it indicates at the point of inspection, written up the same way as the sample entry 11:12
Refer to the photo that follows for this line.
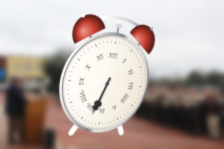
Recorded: 6:33
